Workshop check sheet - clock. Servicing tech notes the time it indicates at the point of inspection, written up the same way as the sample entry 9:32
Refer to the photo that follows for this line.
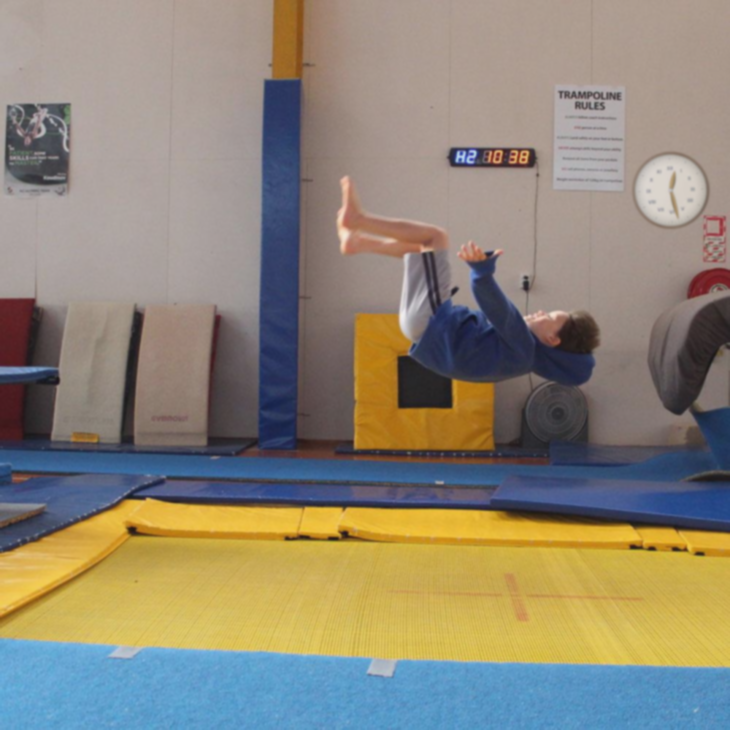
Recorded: 12:28
